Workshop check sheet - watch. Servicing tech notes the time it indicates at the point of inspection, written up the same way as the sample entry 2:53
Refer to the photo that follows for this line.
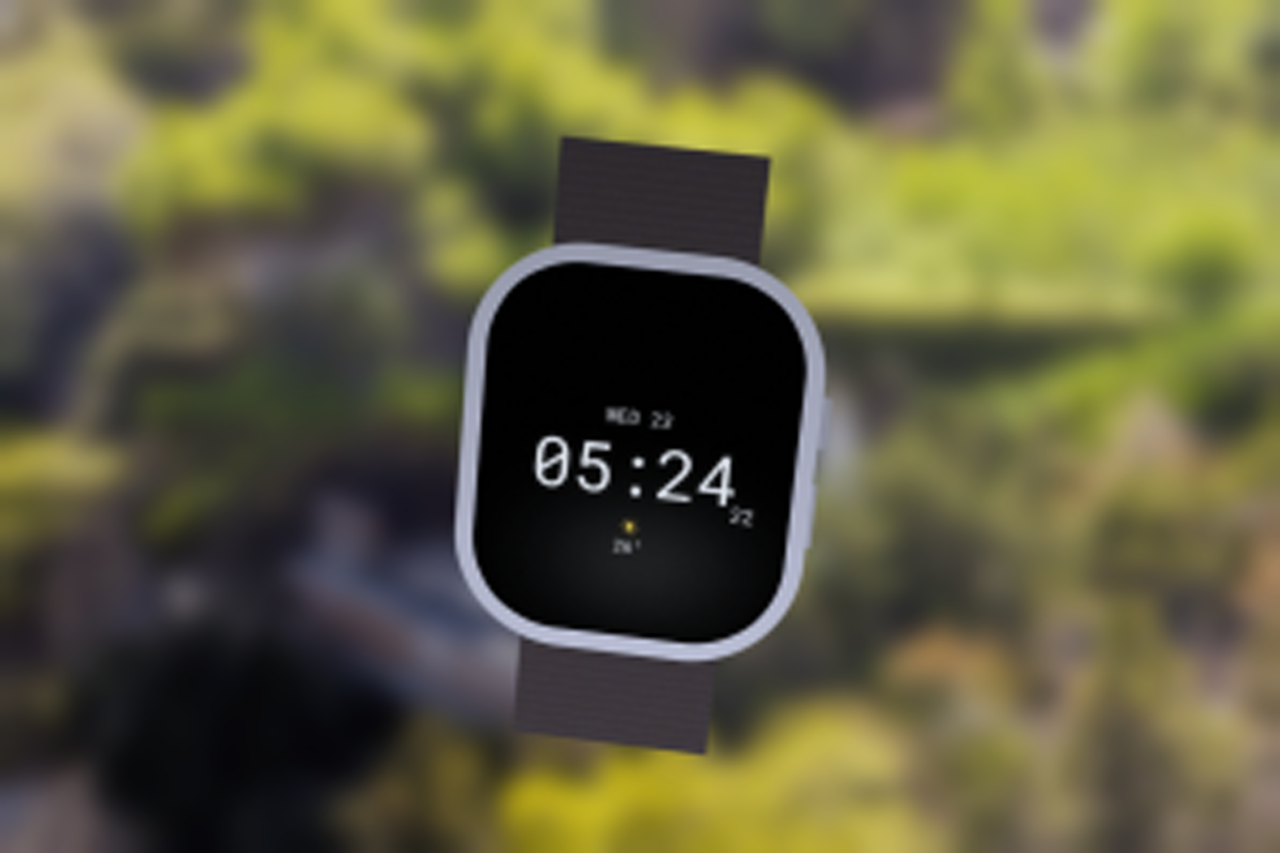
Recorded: 5:24
